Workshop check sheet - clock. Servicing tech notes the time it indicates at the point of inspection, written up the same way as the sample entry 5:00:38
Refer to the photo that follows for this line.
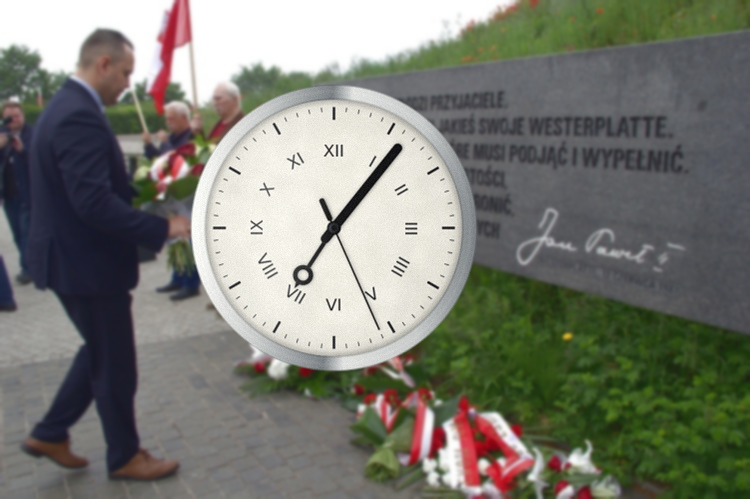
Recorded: 7:06:26
